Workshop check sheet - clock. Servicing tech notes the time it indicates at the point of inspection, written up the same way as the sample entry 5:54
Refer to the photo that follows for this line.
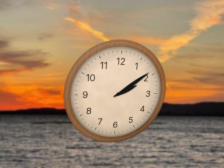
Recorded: 2:09
